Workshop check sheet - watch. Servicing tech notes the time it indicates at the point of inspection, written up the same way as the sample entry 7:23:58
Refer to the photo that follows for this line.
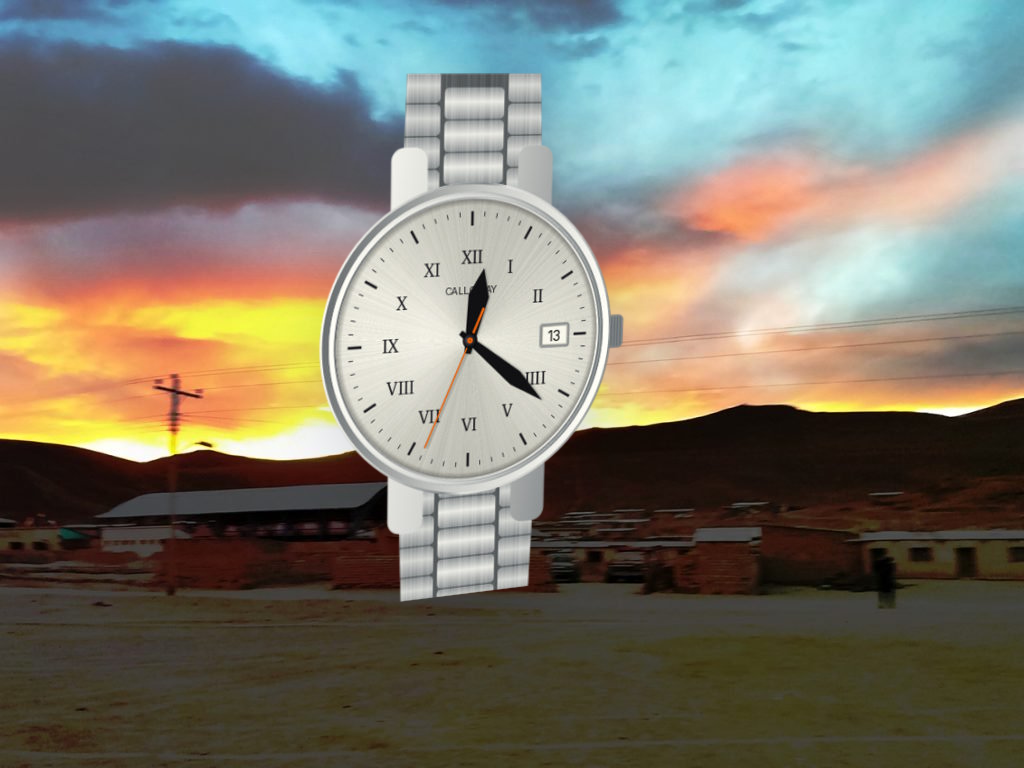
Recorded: 12:21:34
